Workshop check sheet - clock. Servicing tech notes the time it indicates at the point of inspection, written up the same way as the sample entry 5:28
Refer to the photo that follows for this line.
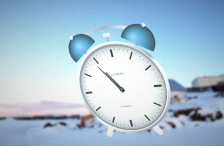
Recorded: 10:54
